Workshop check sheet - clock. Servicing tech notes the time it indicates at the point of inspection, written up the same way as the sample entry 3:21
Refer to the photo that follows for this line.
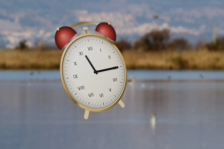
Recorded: 11:15
